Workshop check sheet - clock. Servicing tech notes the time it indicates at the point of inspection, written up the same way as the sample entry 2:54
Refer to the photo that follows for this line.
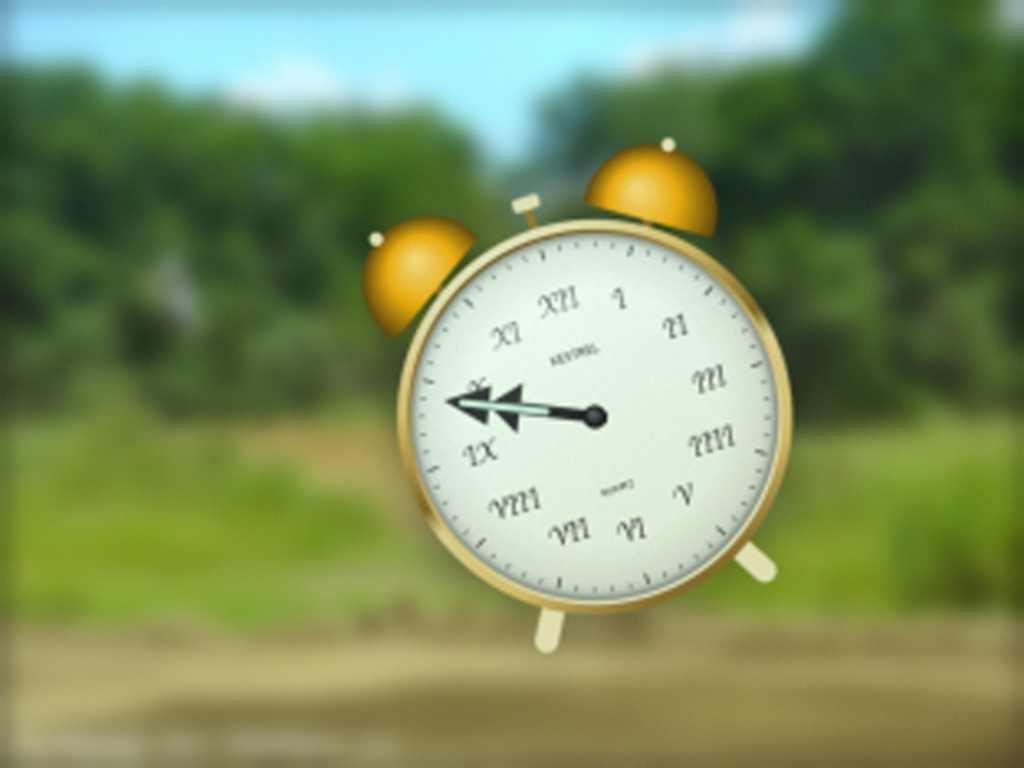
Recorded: 9:49
